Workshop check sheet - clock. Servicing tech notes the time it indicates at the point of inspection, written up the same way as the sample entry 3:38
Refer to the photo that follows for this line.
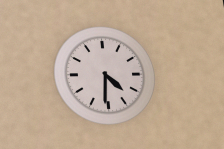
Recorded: 4:31
